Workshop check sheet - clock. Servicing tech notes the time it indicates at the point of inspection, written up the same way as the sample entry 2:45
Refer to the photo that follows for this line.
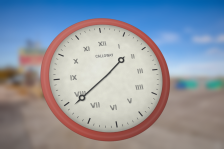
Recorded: 1:39
